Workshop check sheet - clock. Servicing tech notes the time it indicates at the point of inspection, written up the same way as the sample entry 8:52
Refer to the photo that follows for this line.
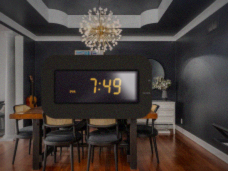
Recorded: 7:49
